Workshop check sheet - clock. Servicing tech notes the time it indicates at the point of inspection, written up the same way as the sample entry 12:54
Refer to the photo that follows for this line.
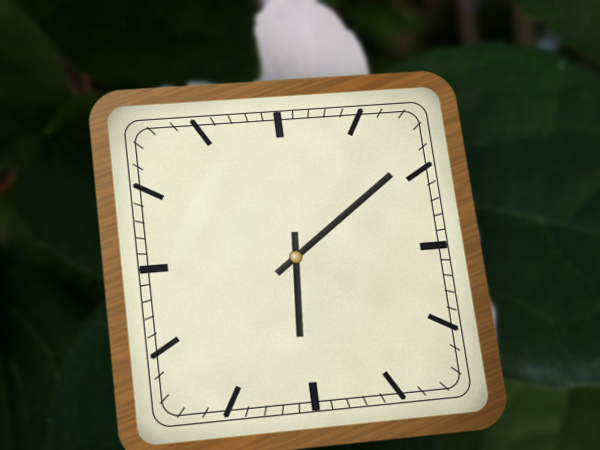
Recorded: 6:09
